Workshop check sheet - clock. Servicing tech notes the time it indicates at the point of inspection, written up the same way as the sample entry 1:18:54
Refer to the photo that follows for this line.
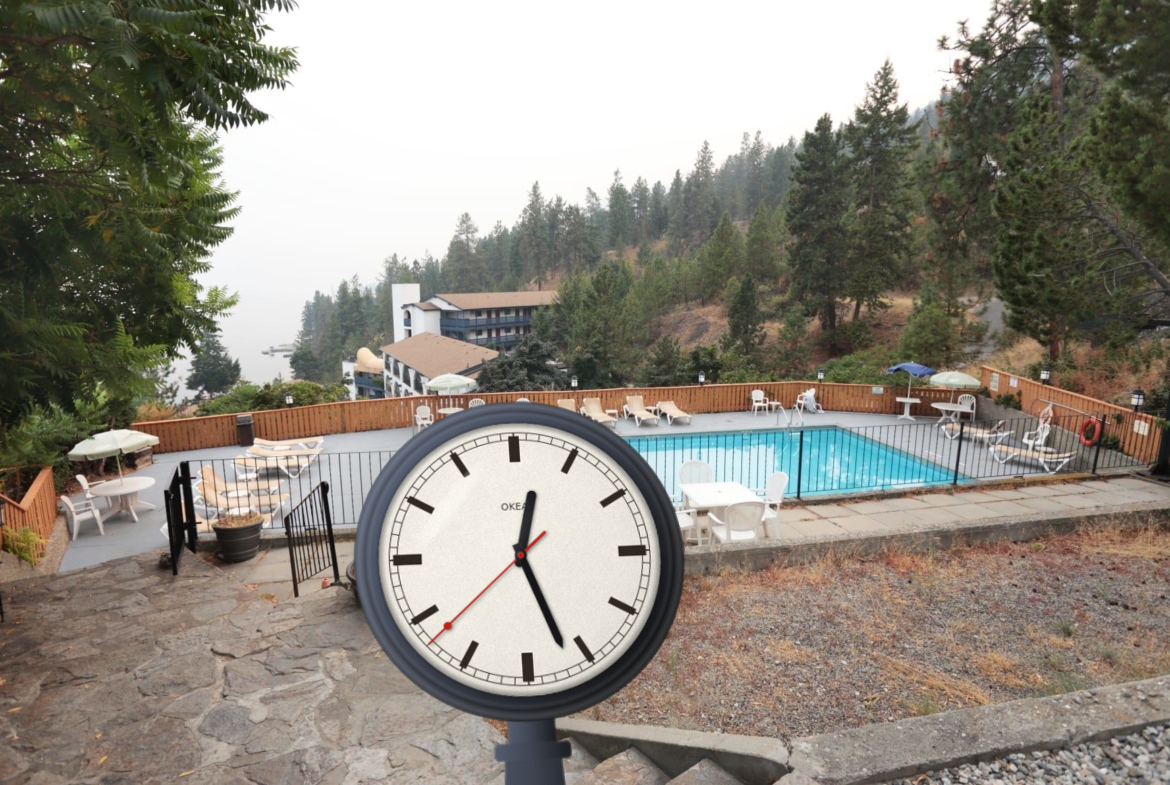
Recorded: 12:26:38
